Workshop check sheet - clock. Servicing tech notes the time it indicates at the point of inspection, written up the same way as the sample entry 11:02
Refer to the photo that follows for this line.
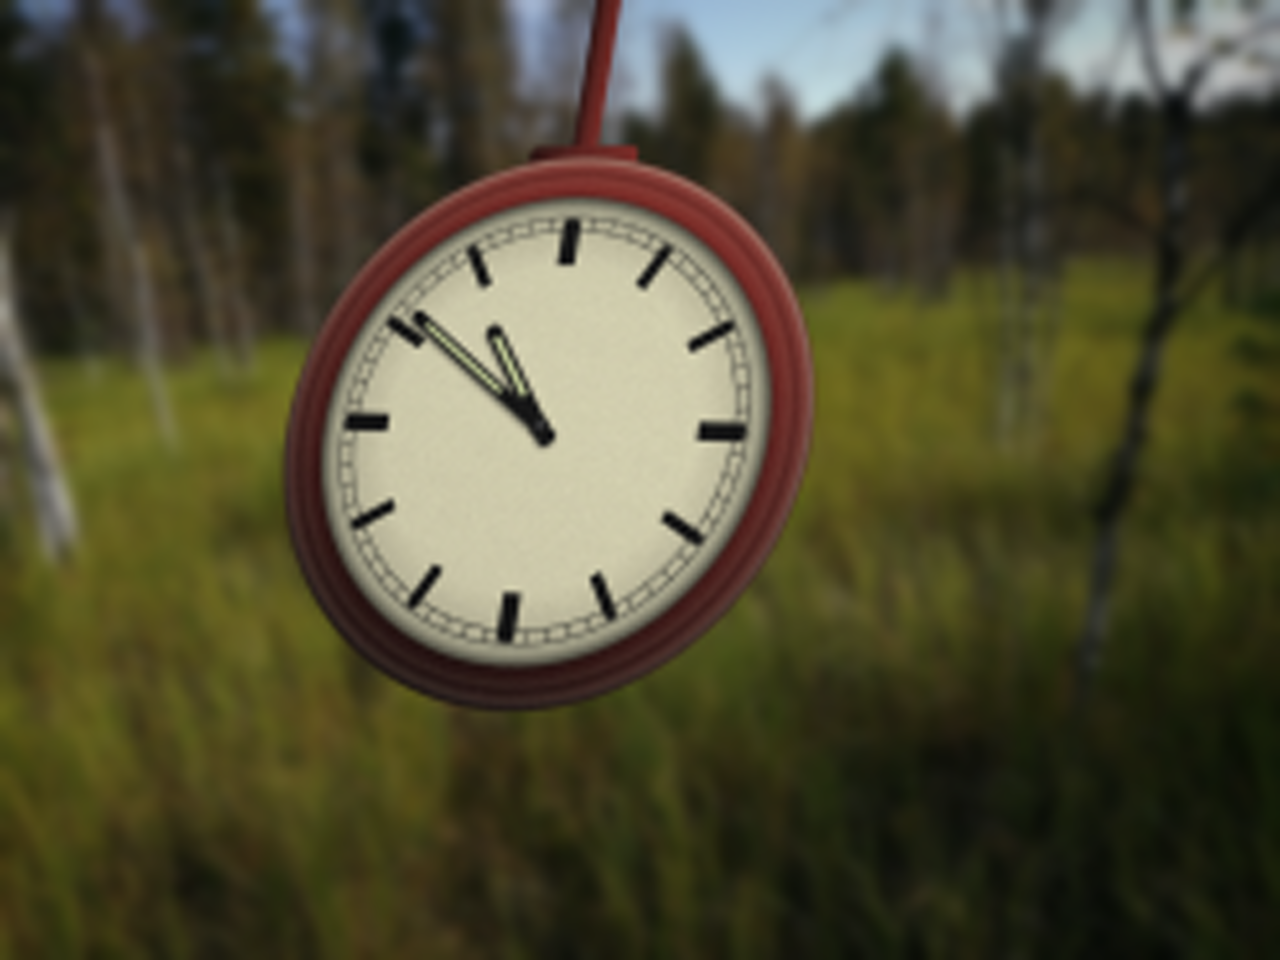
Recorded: 10:51
